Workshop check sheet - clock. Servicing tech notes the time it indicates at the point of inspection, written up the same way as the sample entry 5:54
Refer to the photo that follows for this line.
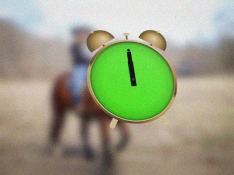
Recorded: 12:00
